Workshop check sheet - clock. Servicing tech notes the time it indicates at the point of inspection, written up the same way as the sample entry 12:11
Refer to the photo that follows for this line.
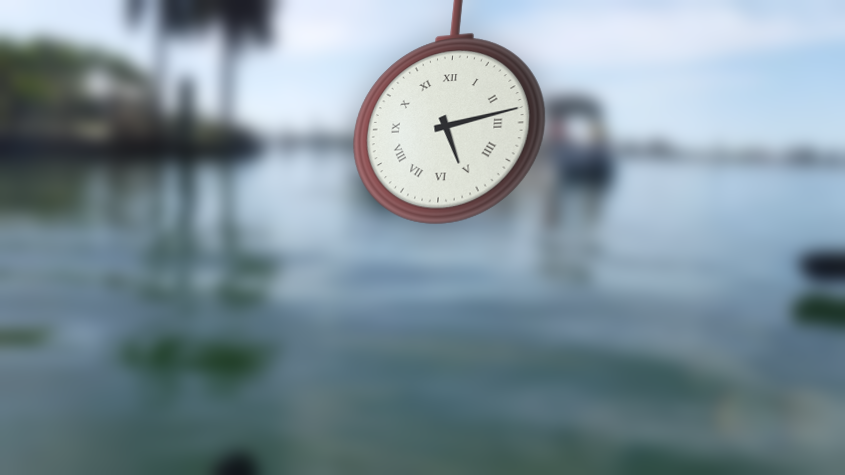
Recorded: 5:13
